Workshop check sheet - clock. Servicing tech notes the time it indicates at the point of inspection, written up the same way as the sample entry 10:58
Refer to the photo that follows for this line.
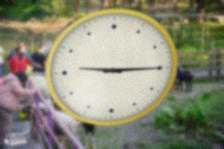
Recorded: 9:15
